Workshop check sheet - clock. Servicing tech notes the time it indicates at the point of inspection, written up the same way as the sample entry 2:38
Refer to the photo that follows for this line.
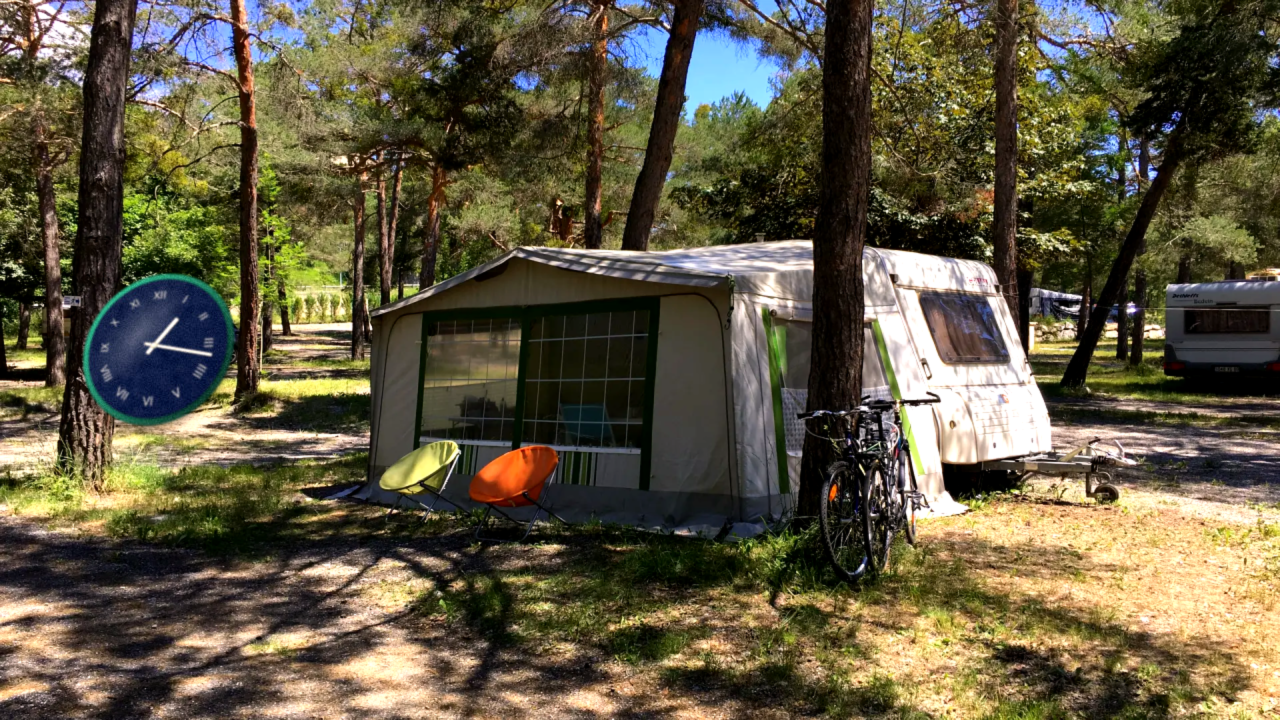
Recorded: 1:17
